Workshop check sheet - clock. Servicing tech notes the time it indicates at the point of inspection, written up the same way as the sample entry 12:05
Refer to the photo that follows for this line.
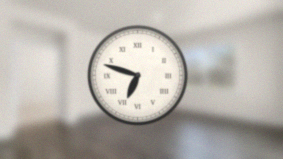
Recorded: 6:48
